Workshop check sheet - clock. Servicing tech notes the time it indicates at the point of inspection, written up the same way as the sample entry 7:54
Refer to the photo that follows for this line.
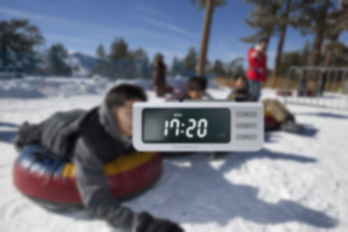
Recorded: 17:20
